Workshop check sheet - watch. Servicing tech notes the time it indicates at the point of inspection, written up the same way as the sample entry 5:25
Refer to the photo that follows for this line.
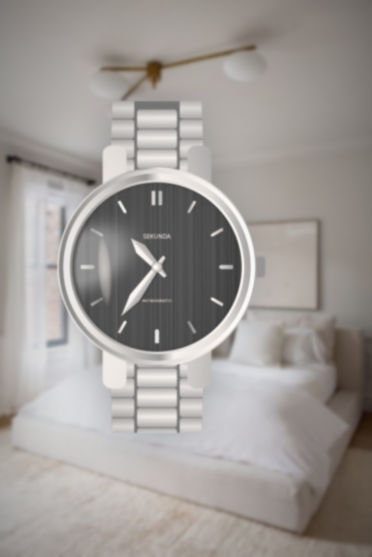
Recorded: 10:36
